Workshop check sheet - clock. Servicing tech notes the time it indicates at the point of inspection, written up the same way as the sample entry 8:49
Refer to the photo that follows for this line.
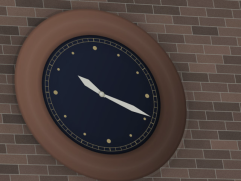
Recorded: 10:19
